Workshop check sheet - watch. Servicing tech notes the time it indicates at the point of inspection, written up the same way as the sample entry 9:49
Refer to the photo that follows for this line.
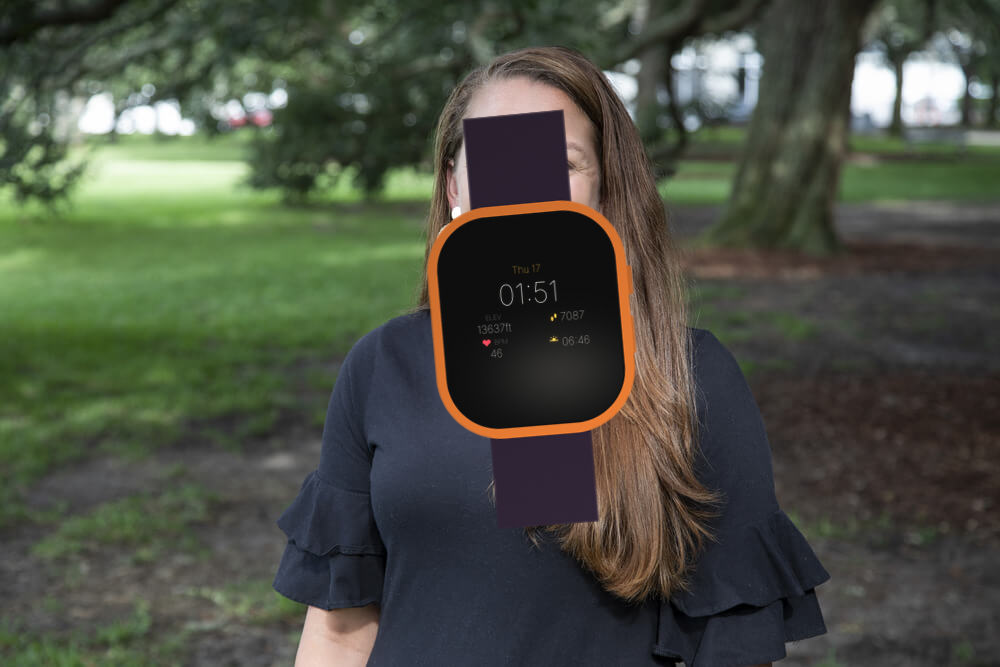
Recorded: 1:51
